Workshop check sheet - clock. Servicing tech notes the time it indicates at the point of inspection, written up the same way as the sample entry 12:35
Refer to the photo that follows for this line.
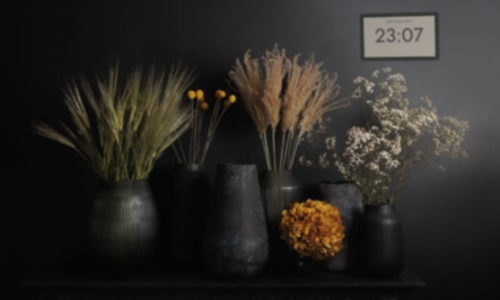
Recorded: 23:07
